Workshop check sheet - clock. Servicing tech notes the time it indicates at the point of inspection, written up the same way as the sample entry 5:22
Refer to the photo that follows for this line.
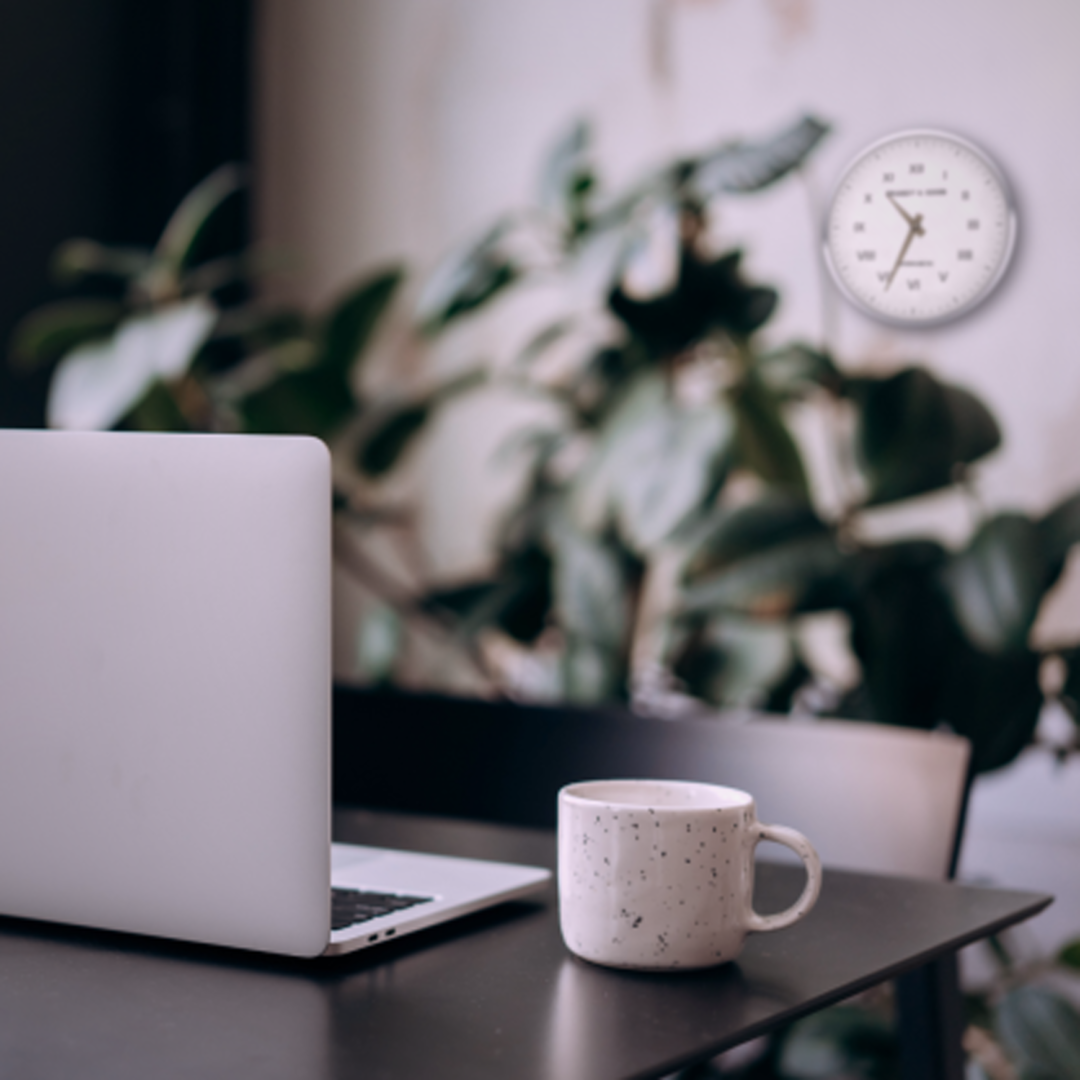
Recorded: 10:34
